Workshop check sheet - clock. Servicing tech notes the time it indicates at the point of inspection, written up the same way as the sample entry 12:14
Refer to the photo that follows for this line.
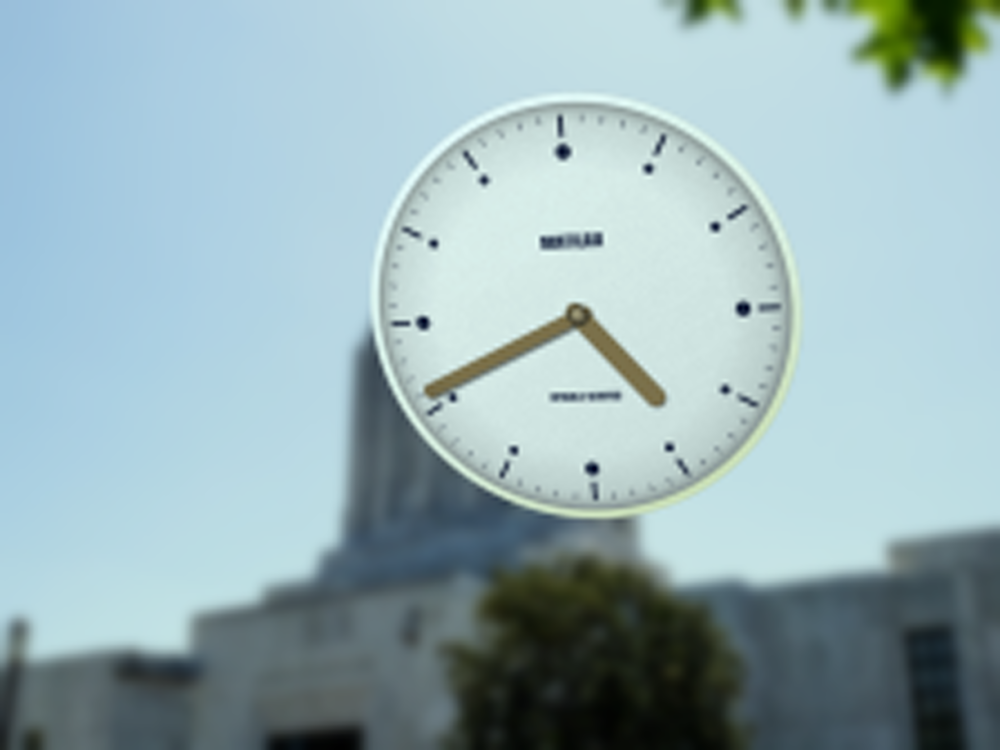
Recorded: 4:41
